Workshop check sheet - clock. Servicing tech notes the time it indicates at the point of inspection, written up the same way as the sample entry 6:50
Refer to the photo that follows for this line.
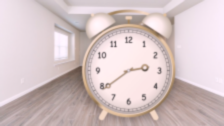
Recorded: 2:39
